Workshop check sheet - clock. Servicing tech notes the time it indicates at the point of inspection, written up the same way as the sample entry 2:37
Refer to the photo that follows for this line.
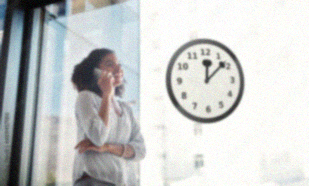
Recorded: 12:08
